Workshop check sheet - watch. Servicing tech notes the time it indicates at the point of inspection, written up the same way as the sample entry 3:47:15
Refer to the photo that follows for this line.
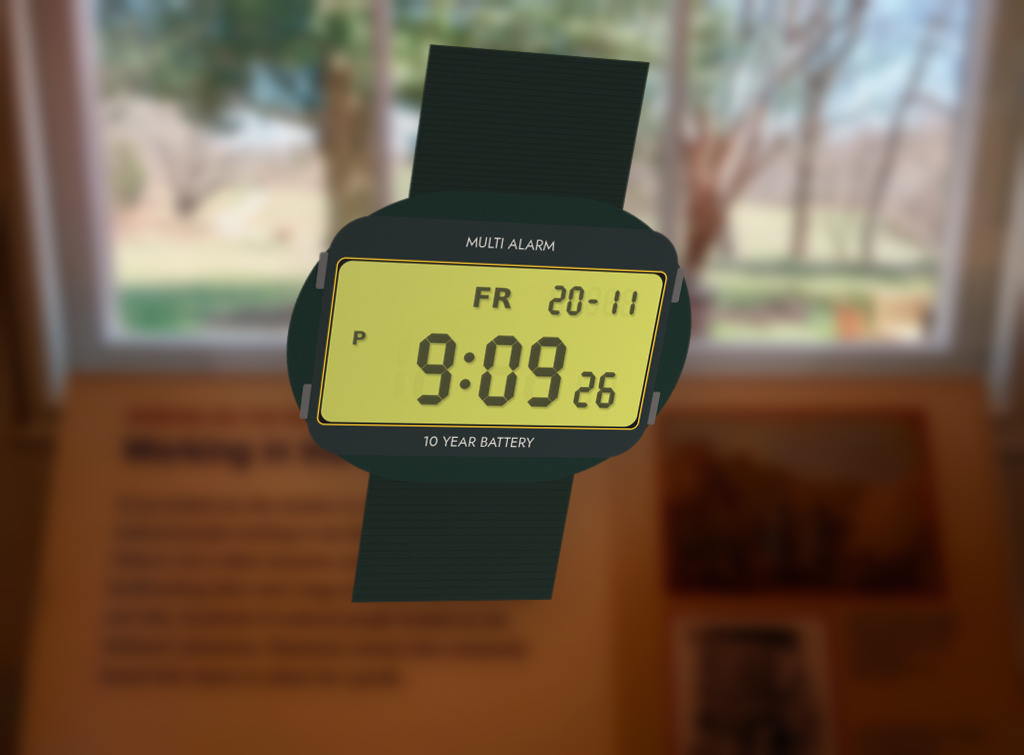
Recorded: 9:09:26
